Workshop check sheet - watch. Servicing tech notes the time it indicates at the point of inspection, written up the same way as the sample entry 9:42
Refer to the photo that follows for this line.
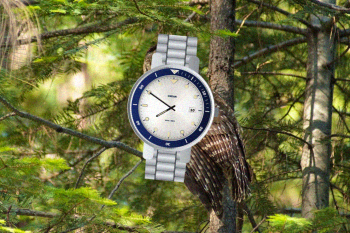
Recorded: 7:50
